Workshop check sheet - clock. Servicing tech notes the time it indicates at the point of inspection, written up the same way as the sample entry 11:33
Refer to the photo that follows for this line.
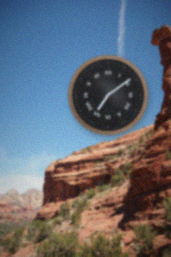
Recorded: 7:09
